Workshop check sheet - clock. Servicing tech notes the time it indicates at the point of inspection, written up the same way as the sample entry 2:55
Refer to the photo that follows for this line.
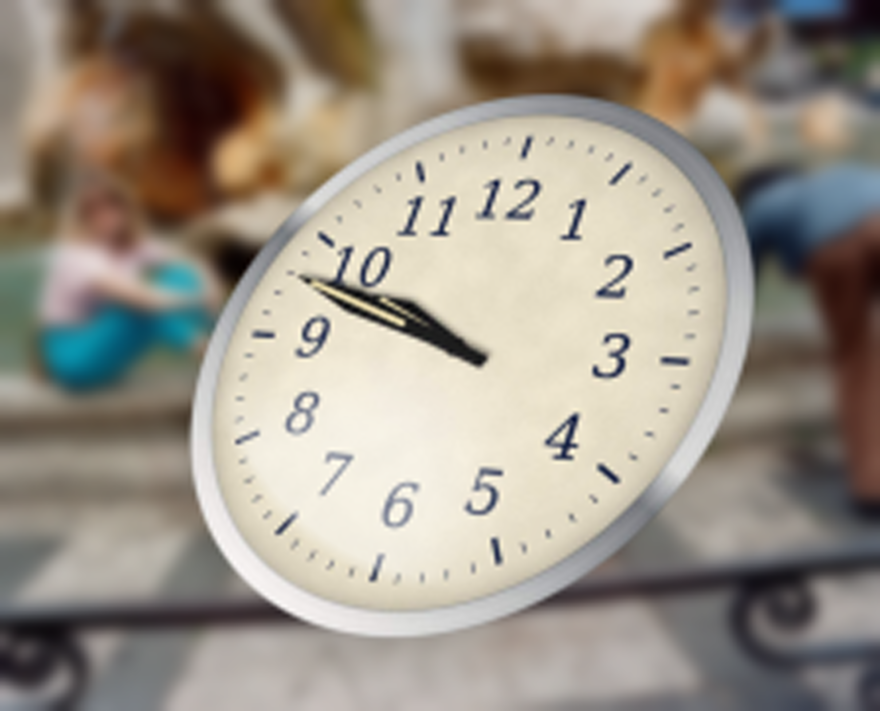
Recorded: 9:48
